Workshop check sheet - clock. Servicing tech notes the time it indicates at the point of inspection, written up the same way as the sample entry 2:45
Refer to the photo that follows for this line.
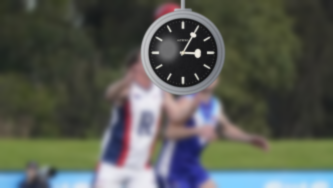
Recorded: 3:05
